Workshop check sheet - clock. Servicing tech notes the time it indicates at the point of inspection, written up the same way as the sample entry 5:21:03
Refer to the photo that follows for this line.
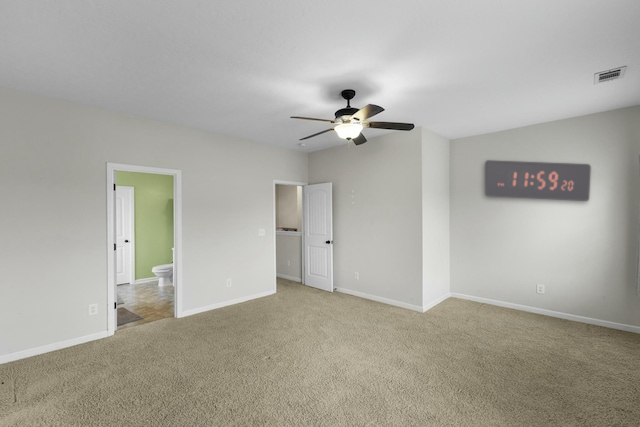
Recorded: 11:59:20
